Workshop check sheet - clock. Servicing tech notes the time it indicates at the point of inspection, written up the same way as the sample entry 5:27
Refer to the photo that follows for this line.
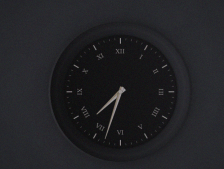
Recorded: 7:33
